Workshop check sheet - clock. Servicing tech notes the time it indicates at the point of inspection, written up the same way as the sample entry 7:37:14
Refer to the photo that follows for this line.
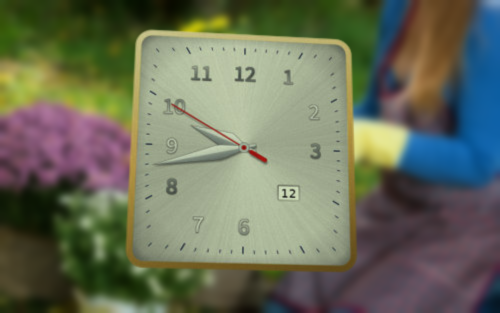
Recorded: 9:42:50
